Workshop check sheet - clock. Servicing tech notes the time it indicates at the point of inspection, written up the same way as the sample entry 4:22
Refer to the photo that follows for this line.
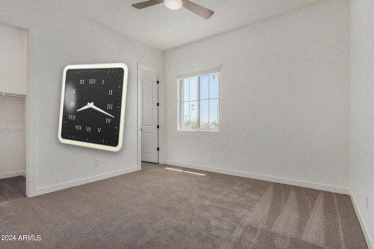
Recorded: 8:18
